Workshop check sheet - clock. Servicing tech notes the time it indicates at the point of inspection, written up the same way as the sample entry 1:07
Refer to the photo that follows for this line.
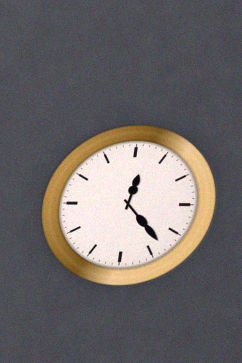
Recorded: 12:23
